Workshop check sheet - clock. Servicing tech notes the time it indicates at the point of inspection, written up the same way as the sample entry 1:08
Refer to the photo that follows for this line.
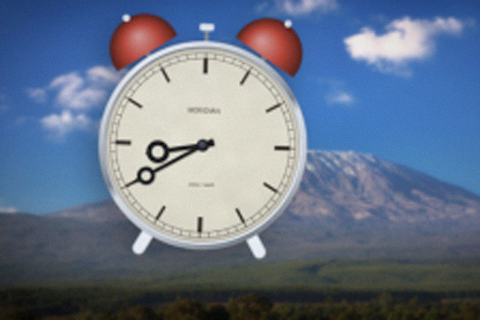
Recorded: 8:40
